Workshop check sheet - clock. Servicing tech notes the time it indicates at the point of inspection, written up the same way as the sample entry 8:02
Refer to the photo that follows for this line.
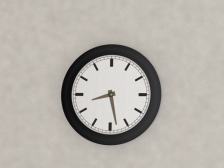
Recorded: 8:28
